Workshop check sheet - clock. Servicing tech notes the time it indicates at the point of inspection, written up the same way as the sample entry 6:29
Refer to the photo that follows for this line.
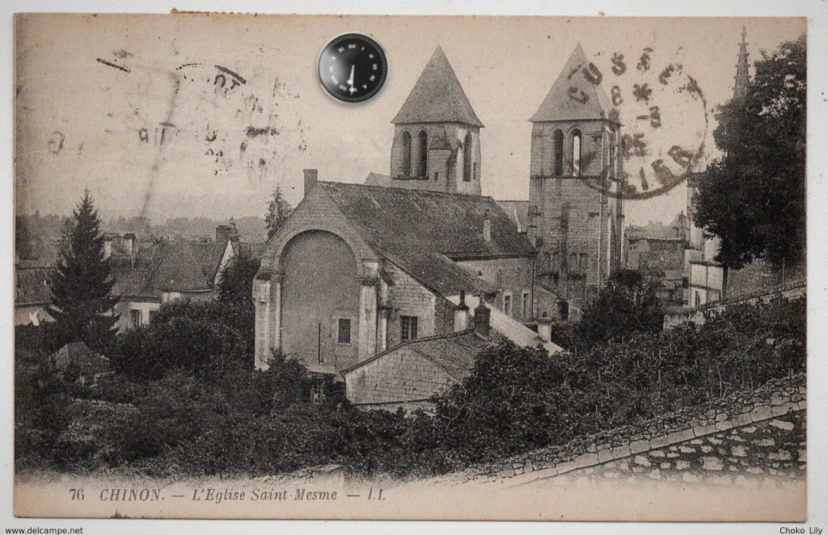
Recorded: 6:31
